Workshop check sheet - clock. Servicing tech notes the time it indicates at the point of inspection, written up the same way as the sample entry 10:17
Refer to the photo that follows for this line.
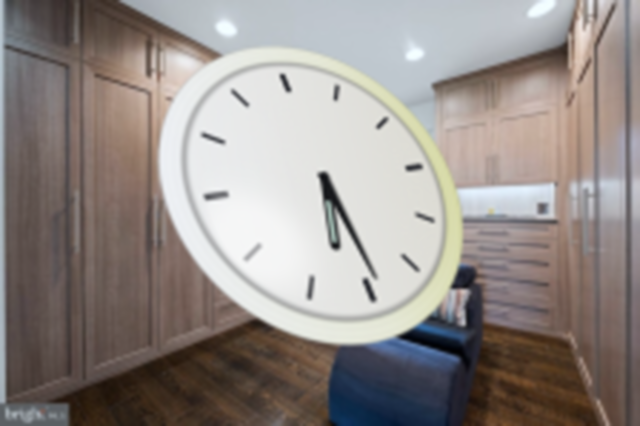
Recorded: 6:29
